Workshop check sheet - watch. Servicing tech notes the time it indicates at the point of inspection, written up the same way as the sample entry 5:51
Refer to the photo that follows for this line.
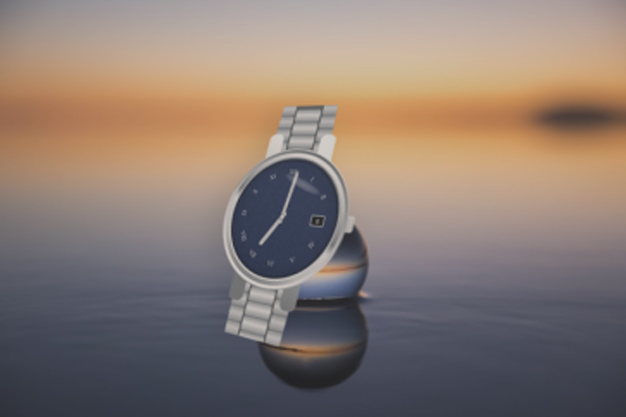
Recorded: 7:01
